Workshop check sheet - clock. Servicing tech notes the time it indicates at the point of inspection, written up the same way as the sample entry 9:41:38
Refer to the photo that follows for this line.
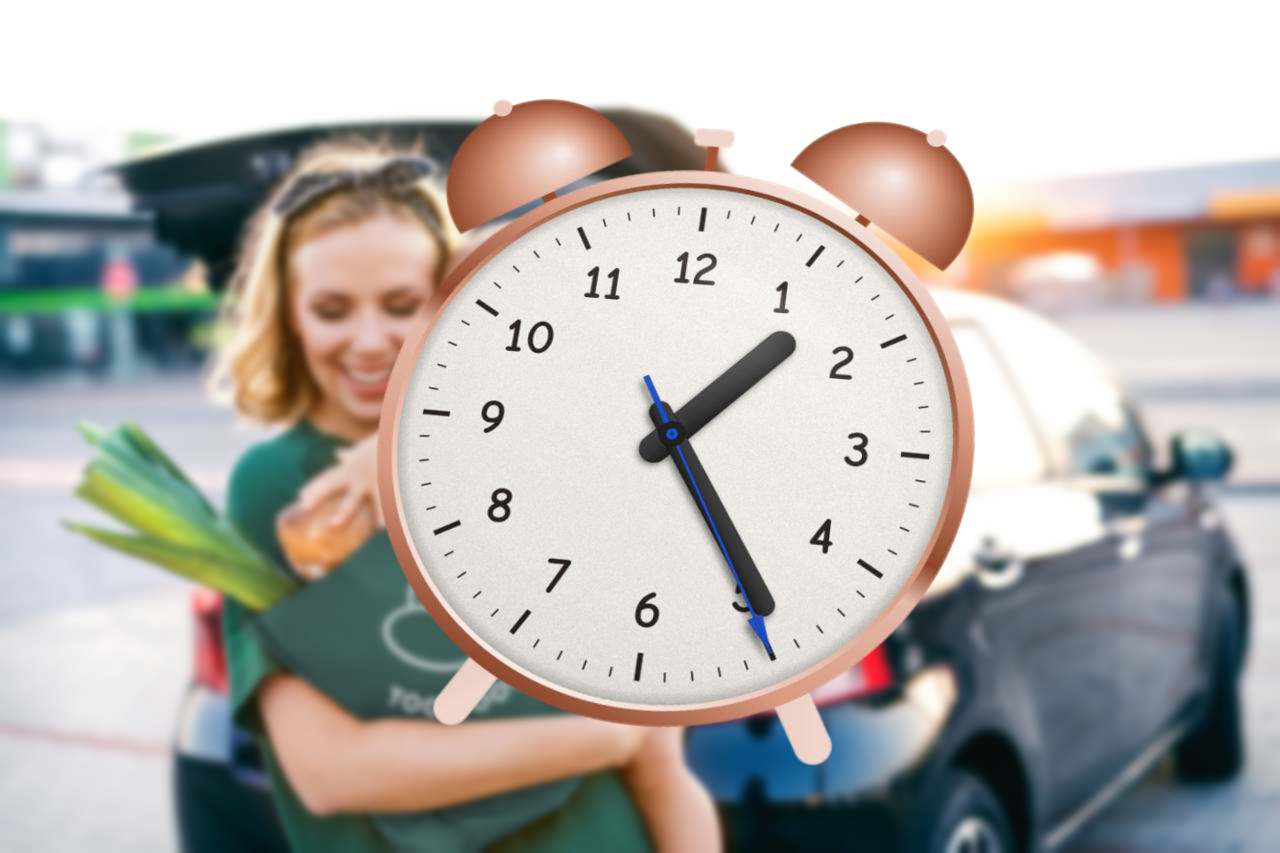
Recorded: 1:24:25
